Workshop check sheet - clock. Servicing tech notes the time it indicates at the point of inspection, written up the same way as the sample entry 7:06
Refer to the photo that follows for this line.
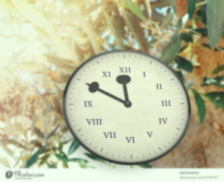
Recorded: 11:50
